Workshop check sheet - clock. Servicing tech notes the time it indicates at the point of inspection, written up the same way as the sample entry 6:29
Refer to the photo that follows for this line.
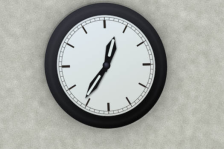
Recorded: 12:36
